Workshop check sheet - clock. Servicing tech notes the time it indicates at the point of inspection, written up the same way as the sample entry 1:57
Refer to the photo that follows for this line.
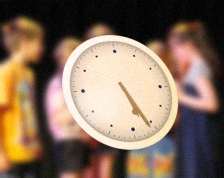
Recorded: 5:26
